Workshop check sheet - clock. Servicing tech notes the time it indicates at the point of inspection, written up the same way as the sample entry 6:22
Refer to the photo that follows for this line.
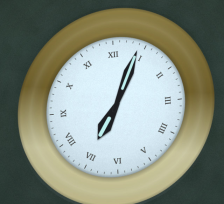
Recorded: 7:04
